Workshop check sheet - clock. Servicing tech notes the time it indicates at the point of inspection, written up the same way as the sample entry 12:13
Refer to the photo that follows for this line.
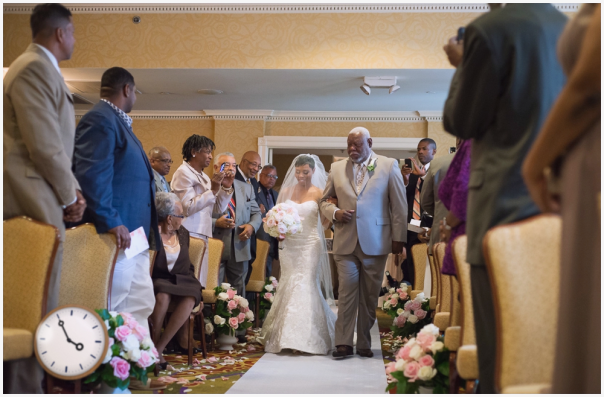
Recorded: 3:55
